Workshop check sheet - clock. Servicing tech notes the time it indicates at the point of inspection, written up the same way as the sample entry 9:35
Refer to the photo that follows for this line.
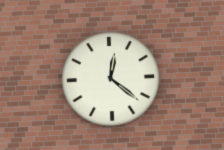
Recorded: 12:22
